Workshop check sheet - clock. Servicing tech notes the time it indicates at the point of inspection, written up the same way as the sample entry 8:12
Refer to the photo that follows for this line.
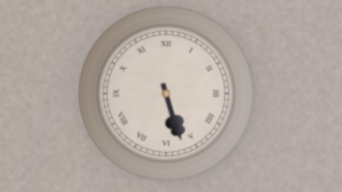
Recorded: 5:27
